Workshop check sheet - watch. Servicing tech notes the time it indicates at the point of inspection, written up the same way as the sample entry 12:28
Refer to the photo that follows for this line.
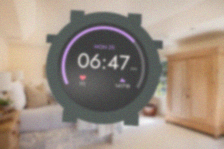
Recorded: 6:47
